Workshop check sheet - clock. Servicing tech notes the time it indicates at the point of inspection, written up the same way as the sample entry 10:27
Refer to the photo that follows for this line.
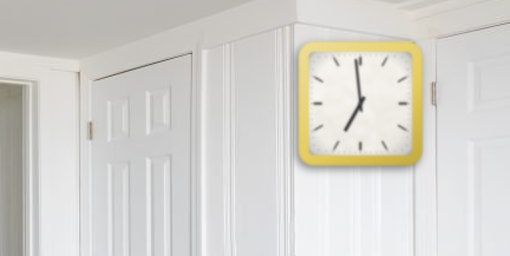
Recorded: 6:59
